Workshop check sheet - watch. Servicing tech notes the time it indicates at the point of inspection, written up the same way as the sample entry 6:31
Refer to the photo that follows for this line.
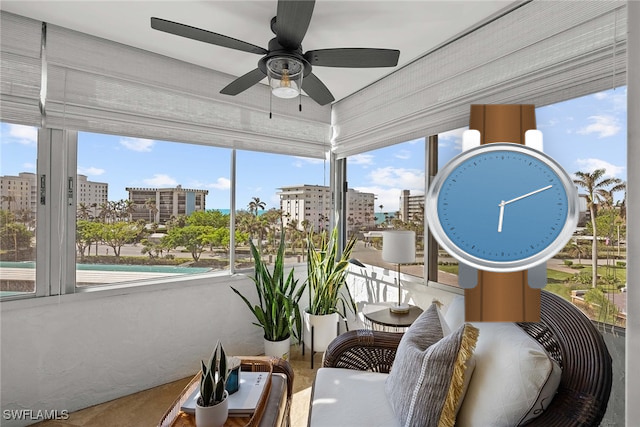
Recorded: 6:11
